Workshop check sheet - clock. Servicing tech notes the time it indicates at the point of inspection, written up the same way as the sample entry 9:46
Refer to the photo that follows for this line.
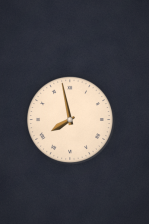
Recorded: 7:58
